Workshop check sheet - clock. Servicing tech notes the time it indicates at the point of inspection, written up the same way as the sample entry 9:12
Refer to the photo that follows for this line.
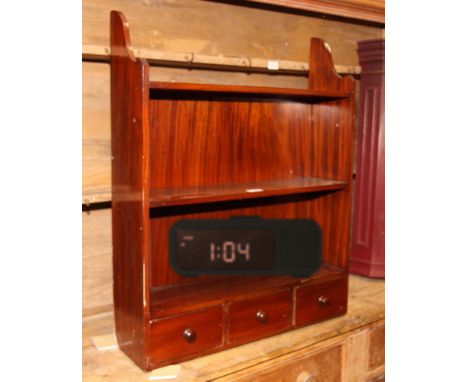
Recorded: 1:04
